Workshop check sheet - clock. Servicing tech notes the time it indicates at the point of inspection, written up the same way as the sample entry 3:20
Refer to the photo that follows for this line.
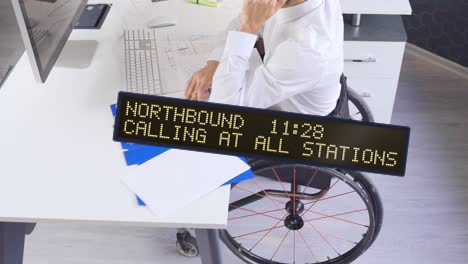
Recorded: 11:28
